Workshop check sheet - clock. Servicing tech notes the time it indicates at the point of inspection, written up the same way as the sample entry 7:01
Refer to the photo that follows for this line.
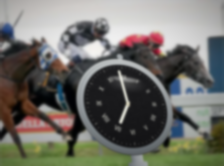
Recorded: 6:59
